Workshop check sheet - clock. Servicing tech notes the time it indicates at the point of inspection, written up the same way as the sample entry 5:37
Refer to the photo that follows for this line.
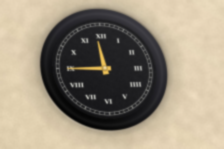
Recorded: 11:45
